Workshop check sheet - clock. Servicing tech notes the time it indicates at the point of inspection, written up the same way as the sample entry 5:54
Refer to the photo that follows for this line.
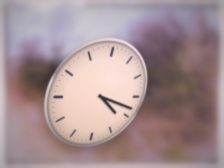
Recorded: 4:18
